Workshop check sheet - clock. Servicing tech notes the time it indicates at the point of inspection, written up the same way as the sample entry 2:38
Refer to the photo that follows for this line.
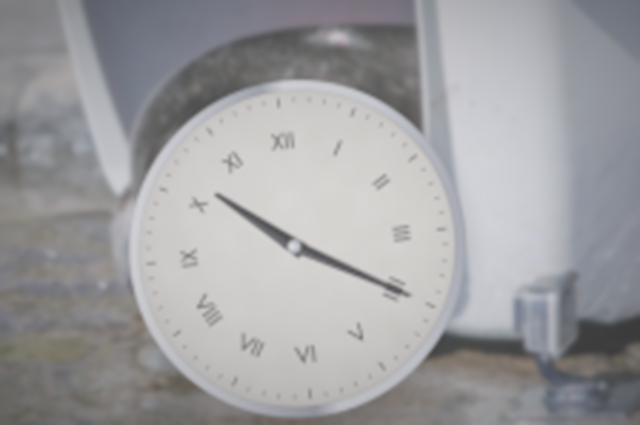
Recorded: 10:20
